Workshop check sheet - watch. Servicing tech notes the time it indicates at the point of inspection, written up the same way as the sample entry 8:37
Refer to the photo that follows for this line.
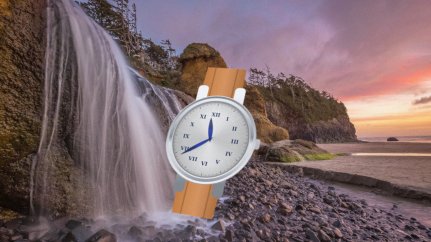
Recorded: 11:39
